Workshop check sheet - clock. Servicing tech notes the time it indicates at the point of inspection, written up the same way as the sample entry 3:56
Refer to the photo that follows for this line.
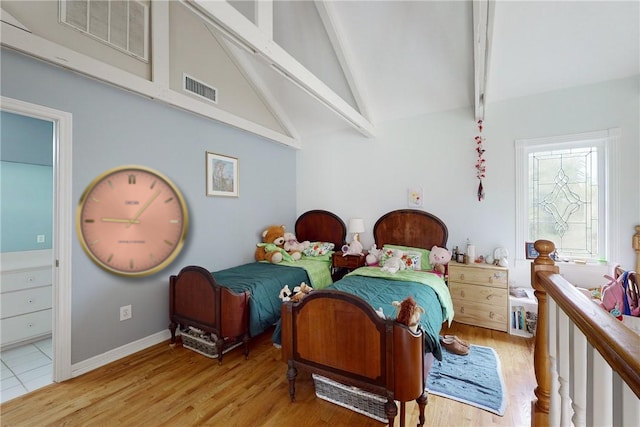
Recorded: 9:07
